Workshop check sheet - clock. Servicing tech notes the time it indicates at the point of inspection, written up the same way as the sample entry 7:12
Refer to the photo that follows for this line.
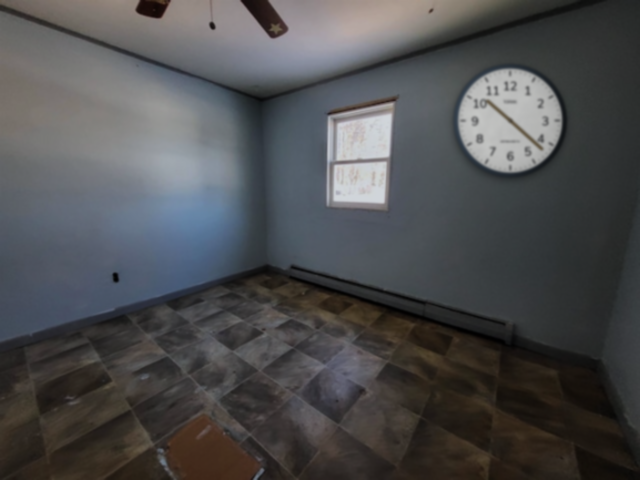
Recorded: 10:22
